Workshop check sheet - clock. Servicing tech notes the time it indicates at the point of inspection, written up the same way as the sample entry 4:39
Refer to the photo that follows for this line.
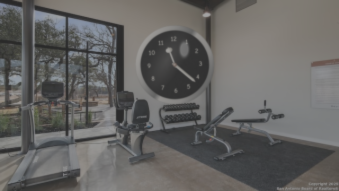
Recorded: 11:22
